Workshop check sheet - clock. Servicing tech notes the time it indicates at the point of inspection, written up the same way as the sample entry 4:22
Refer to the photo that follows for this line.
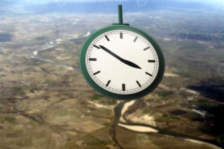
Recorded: 3:51
